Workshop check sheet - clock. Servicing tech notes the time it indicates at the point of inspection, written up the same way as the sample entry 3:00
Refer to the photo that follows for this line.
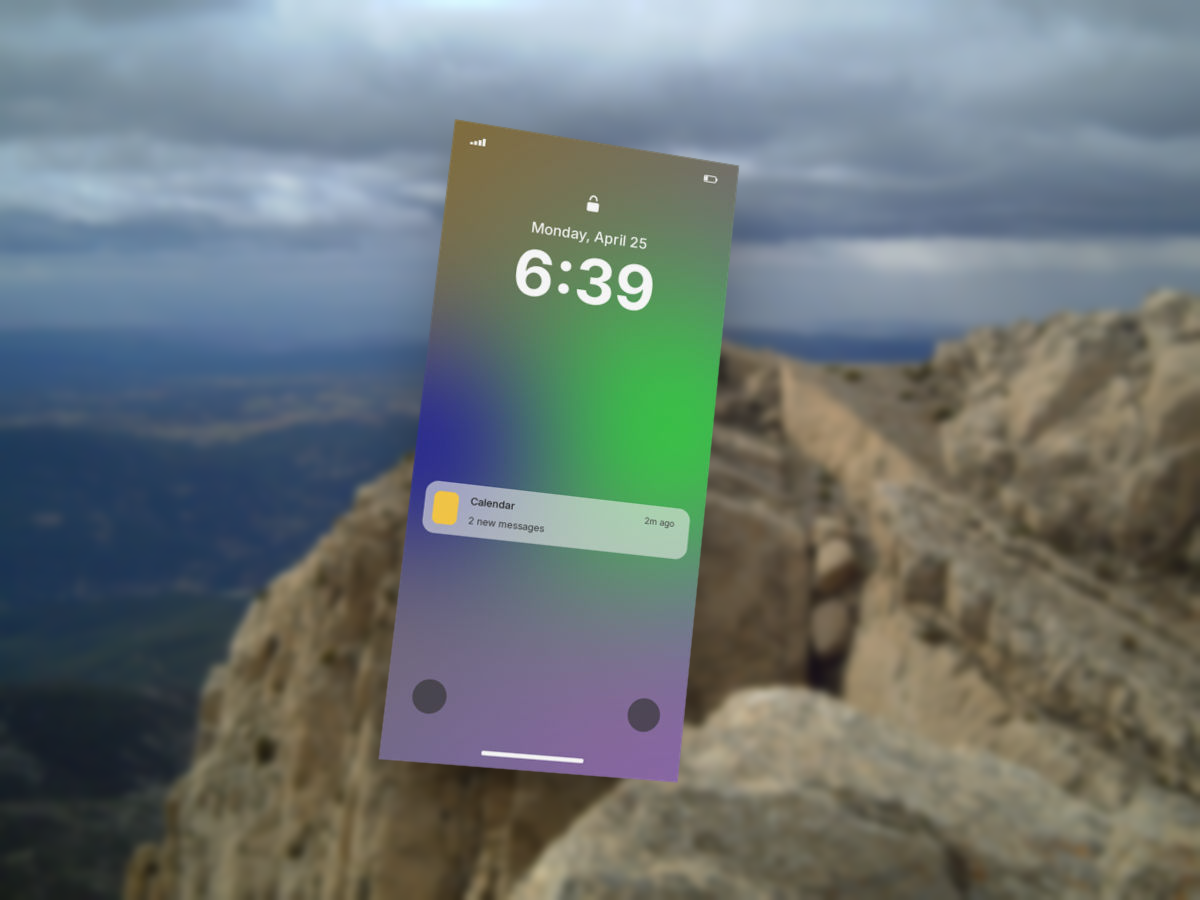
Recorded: 6:39
